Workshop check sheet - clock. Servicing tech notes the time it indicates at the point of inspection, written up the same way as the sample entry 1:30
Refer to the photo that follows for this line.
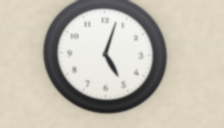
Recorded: 5:03
